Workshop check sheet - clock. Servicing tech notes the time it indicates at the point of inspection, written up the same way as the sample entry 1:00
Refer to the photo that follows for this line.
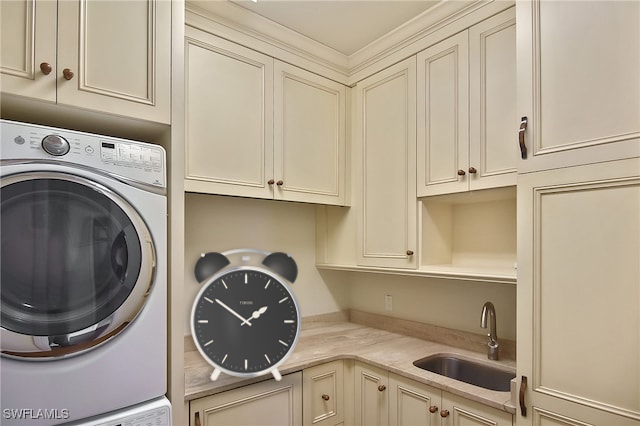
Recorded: 1:51
